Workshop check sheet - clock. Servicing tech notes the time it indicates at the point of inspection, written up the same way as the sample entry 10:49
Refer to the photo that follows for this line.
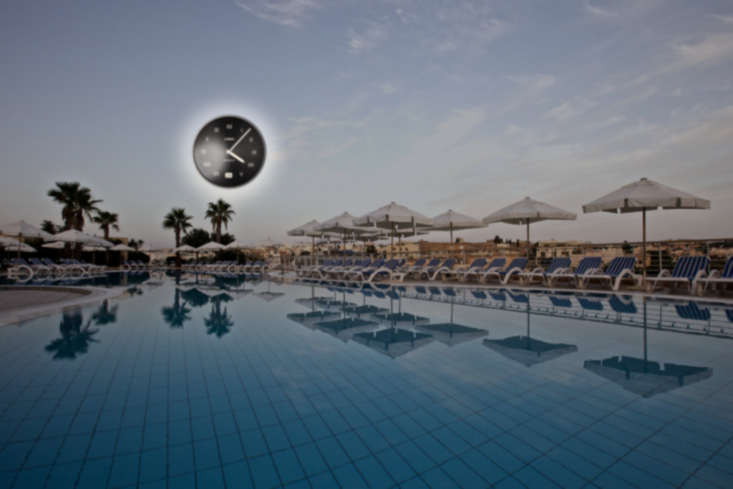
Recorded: 4:07
